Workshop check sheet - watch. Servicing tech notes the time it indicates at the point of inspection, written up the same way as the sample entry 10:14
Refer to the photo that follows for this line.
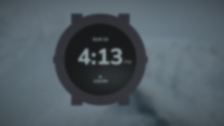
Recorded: 4:13
